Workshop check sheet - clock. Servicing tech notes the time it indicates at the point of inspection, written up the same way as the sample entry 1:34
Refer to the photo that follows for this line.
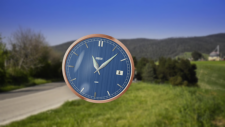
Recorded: 11:07
